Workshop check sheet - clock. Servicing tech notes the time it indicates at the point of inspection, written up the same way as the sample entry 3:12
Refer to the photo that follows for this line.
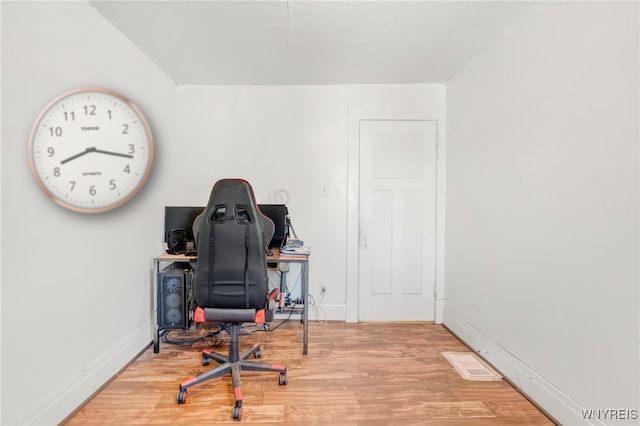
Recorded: 8:17
